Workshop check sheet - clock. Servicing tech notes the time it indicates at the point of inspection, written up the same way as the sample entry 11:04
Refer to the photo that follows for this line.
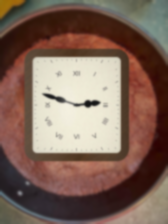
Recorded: 2:48
